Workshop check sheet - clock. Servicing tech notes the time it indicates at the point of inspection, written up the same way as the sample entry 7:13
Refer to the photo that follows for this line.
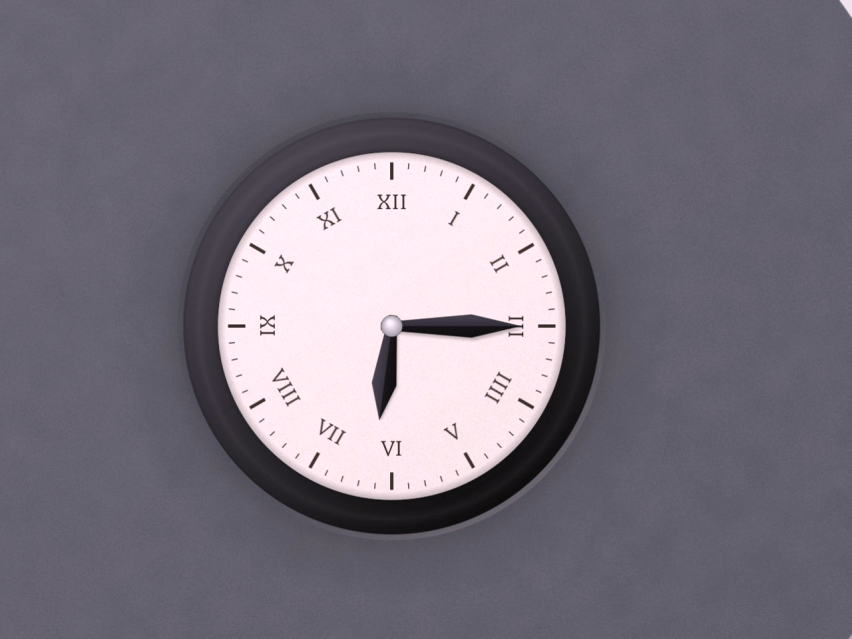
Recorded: 6:15
